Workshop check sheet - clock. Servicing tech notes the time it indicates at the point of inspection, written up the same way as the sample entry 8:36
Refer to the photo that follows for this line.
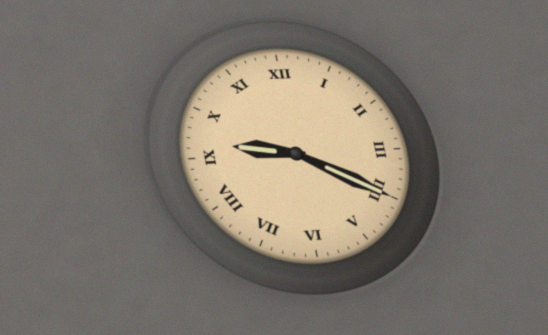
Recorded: 9:20
